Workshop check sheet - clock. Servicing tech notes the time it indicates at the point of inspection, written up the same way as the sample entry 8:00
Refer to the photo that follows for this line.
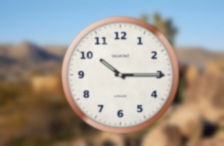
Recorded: 10:15
